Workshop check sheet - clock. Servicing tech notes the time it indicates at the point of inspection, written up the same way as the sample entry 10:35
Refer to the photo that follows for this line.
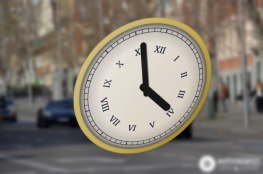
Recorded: 3:56
